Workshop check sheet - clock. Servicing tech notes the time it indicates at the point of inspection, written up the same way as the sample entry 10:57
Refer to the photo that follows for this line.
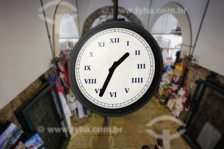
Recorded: 1:34
